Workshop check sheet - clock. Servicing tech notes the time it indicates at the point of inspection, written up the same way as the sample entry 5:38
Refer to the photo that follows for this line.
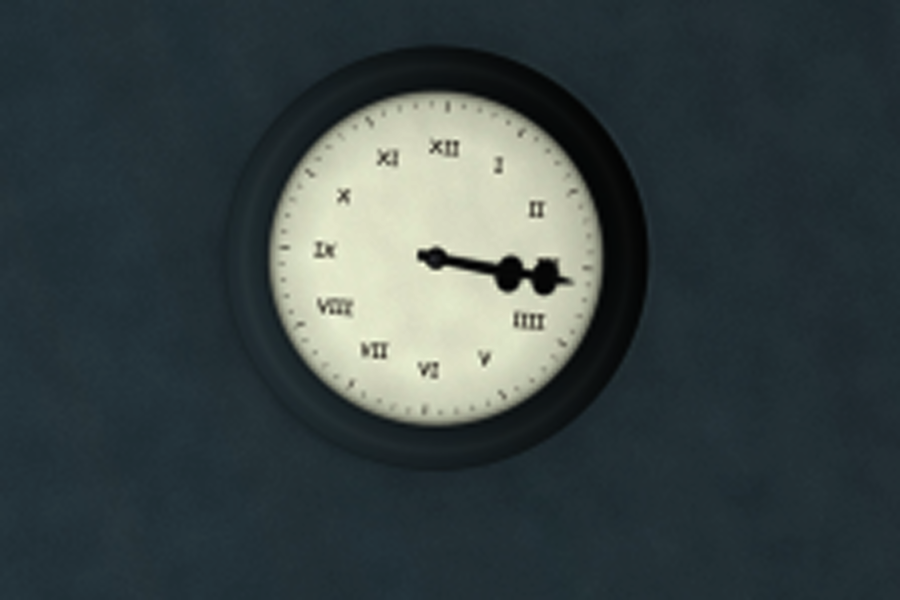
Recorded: 3:16
